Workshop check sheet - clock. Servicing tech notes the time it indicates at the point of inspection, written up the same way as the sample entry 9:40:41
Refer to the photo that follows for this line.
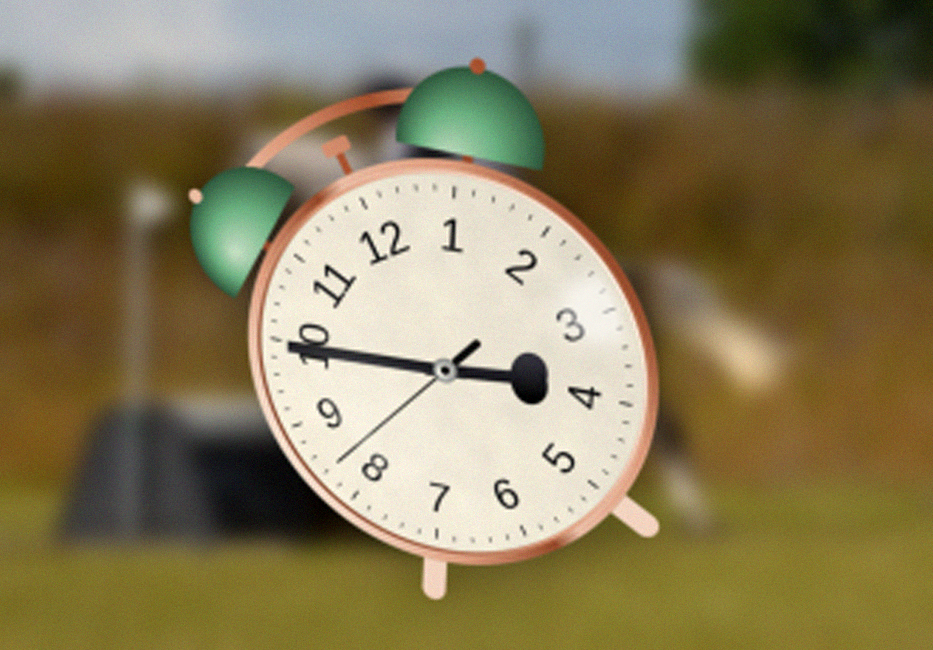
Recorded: 3:49:42
